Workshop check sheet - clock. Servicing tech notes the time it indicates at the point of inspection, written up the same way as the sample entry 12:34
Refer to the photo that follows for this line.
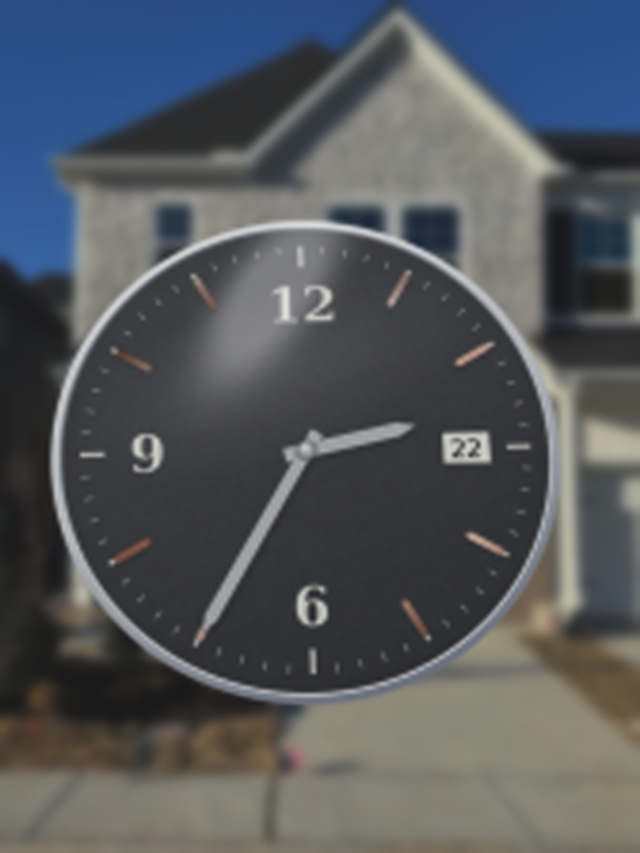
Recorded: 2:35
